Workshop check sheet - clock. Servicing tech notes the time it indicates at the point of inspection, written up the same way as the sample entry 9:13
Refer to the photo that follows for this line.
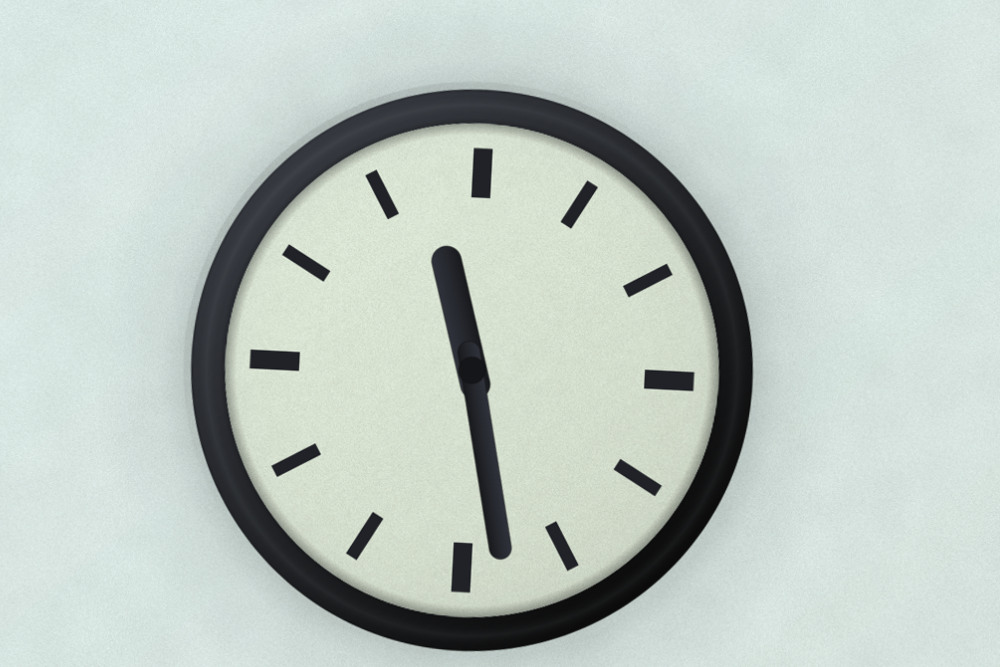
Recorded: 11:28
